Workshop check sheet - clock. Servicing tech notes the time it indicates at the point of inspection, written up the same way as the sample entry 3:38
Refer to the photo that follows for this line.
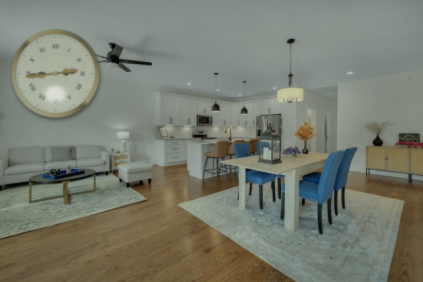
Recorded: 2:44
